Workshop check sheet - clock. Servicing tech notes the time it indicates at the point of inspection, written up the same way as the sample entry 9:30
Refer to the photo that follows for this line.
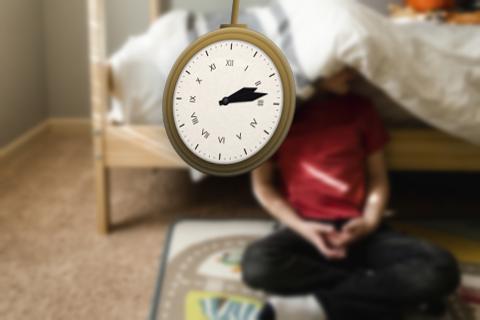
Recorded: 2:13
